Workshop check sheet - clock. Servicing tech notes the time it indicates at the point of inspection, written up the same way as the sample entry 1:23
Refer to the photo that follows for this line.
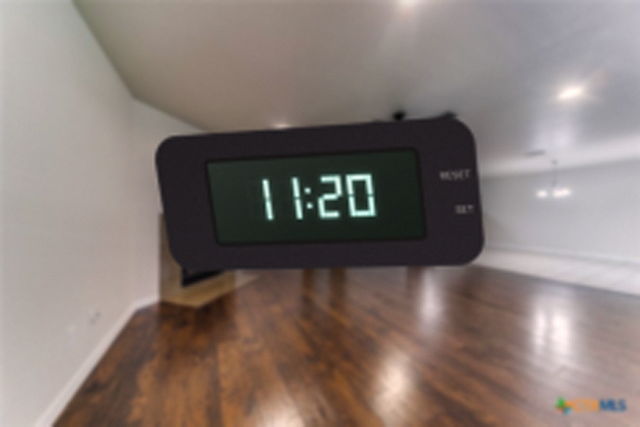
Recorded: 11:20
